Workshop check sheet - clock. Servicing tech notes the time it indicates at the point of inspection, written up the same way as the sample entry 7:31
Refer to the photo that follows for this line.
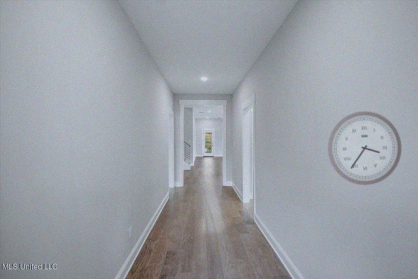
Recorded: 3:36
